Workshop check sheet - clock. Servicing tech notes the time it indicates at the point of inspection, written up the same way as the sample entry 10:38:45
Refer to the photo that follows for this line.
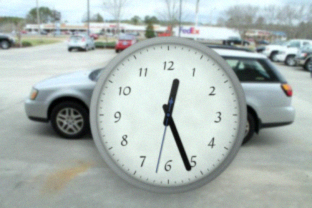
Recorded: 12:26:32
